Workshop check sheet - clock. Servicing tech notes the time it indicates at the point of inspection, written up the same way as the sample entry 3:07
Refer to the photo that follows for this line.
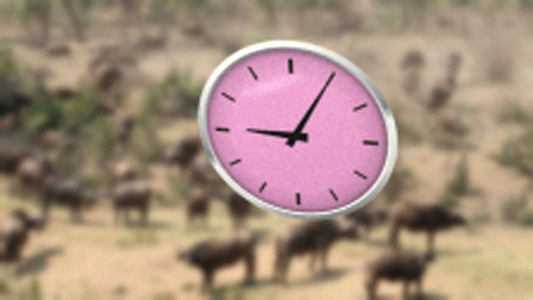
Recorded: 9:05
